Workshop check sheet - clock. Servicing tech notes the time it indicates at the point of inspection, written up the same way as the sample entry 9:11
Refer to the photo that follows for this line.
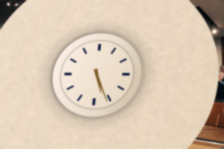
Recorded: 5:26
